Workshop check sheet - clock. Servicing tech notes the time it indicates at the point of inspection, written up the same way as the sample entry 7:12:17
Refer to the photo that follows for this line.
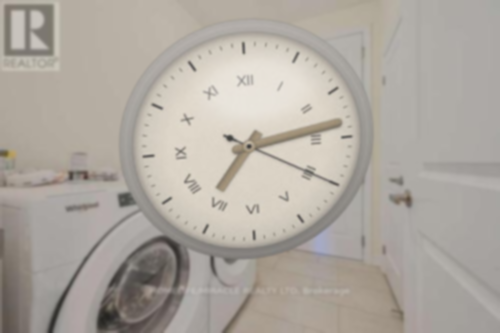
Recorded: 7:13:20
